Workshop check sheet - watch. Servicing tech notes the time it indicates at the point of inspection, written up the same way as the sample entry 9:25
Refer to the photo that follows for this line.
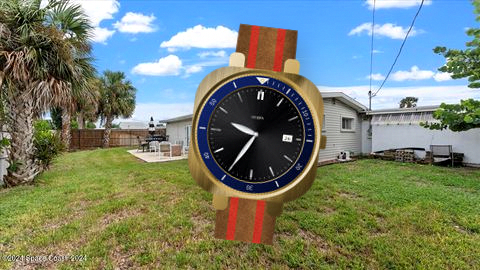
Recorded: 9:35
